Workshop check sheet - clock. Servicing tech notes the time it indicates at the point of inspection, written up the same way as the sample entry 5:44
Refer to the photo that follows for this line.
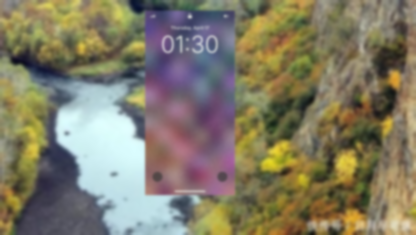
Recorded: 1:30
